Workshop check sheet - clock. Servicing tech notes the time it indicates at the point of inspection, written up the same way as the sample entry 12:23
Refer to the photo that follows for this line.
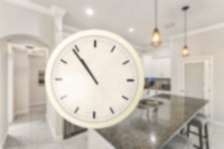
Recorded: 10:54
